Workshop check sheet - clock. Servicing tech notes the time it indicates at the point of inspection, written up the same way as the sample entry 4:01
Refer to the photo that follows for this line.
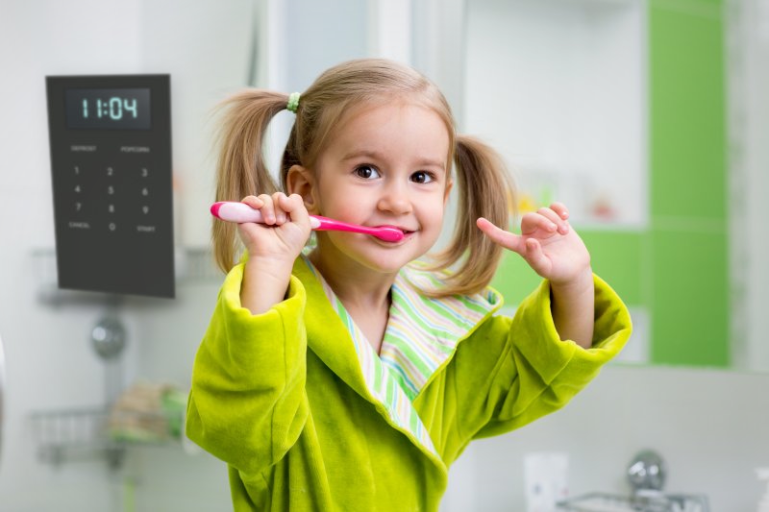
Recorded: 11:04
